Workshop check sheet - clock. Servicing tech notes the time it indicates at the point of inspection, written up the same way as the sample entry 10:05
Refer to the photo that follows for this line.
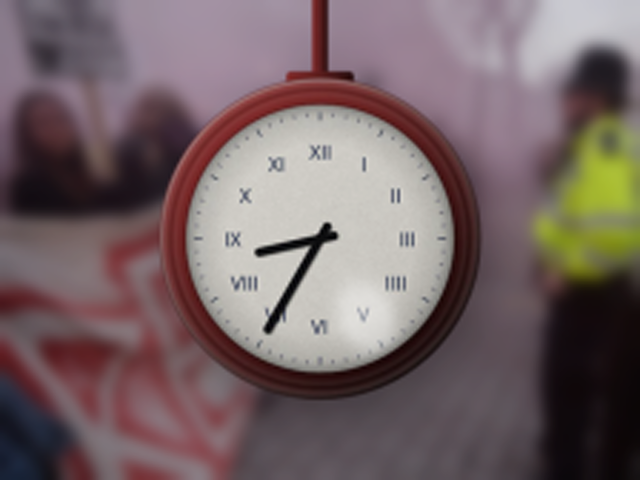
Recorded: 8:35
